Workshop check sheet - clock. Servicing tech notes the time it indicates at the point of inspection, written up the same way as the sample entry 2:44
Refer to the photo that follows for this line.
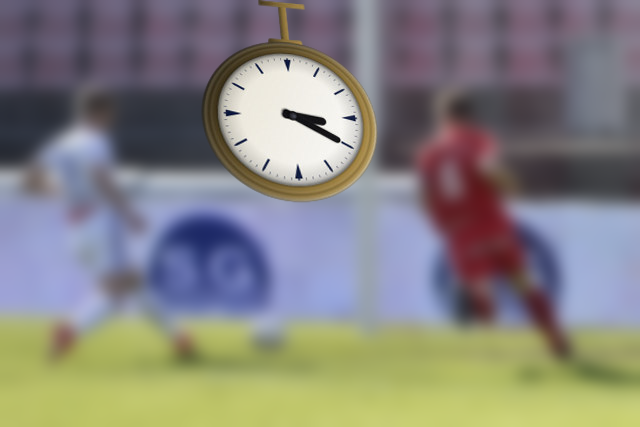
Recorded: 3:20
